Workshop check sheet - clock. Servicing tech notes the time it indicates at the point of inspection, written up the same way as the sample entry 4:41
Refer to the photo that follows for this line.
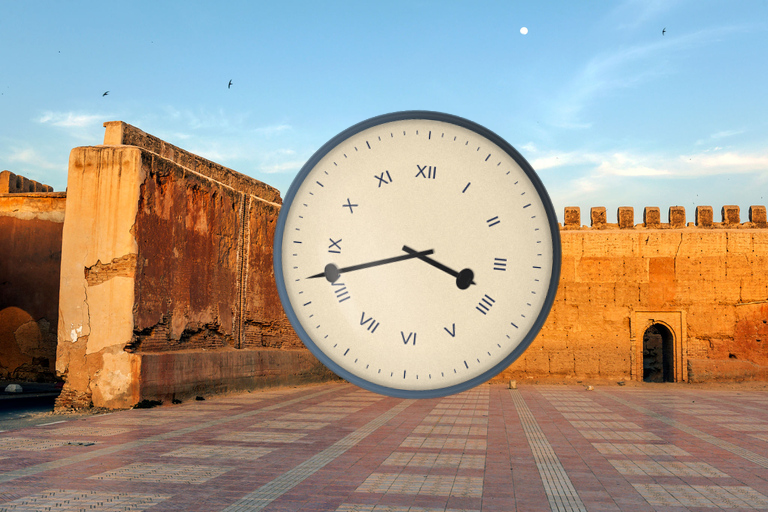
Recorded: 3:42
